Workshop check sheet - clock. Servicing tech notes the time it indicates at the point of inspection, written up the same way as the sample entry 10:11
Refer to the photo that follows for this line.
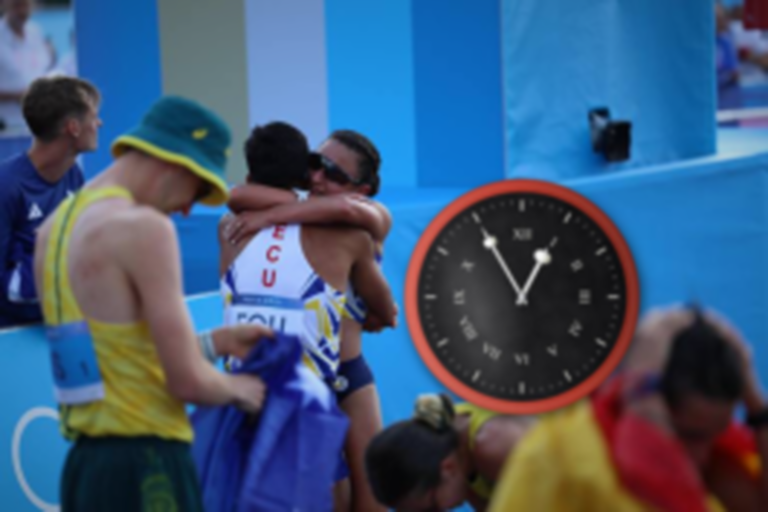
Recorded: 12:55
